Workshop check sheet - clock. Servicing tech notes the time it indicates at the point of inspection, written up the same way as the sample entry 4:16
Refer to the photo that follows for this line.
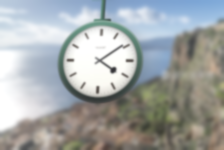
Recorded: 4:09
